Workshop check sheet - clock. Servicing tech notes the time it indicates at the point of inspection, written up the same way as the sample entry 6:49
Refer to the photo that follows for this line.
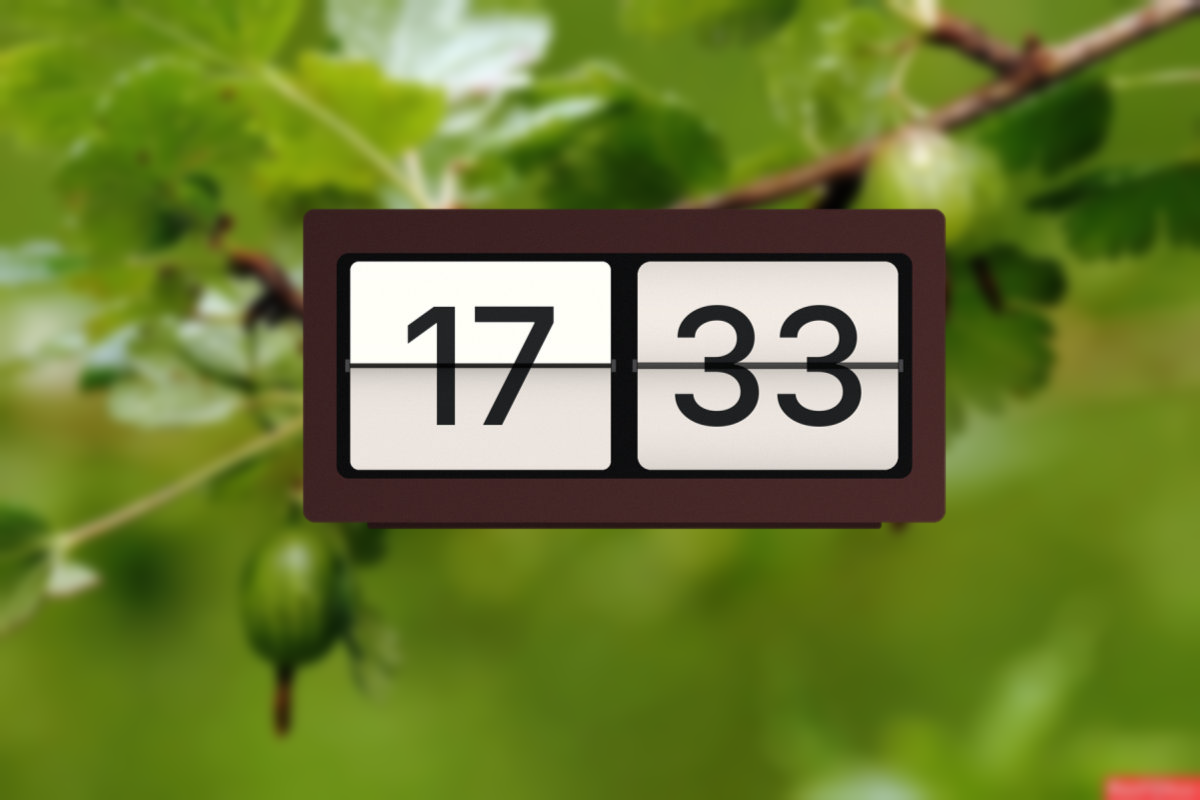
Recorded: 17:33
